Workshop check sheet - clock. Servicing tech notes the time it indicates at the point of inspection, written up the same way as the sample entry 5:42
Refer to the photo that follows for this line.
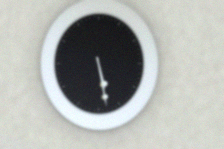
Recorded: 5:28
